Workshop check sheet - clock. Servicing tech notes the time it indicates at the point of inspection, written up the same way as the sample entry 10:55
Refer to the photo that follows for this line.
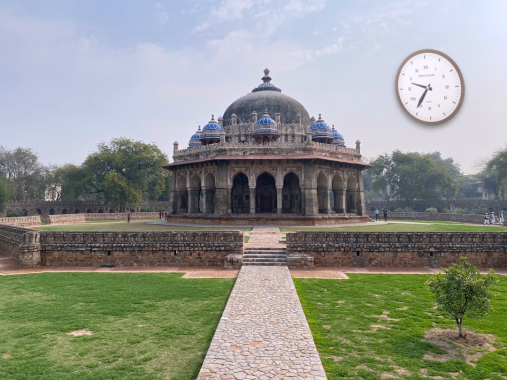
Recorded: 9:36
